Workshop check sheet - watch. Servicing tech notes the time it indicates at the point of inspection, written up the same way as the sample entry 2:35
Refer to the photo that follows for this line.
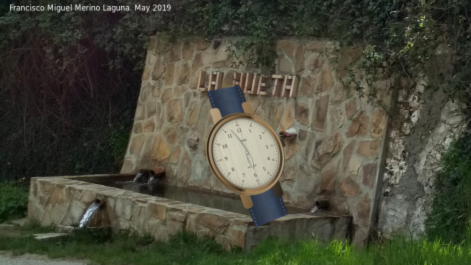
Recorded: 5:57
